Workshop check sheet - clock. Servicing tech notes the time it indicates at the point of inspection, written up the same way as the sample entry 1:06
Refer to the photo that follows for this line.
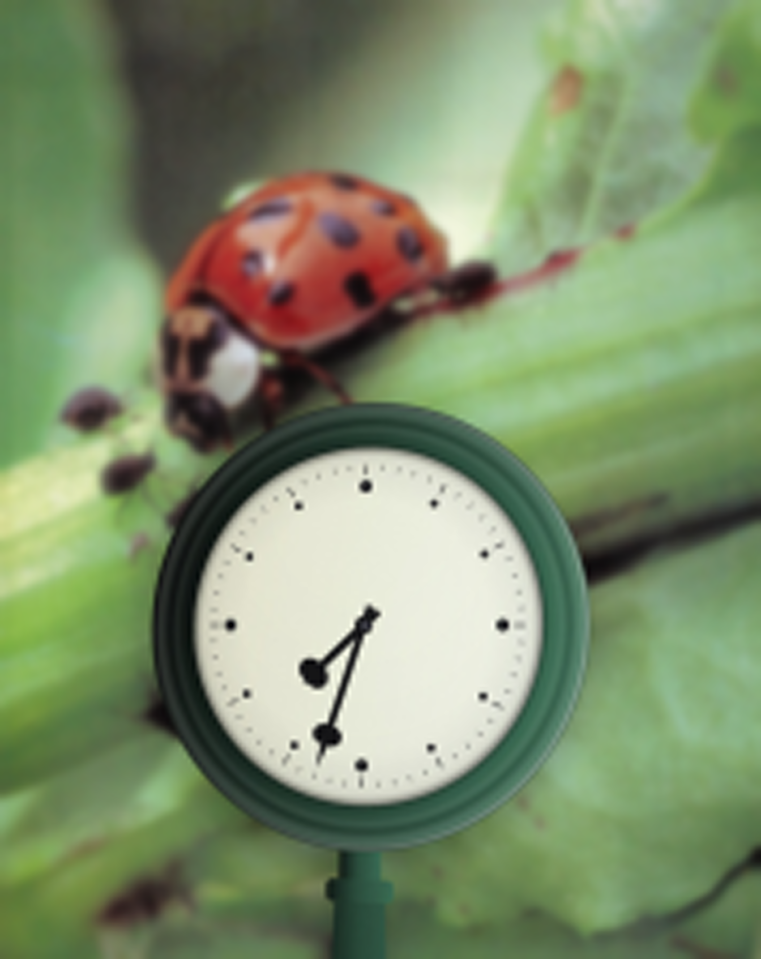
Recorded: 7:33
